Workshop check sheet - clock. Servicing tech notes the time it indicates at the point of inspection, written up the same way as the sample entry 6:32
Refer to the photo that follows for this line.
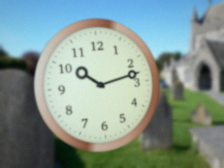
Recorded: 10:13
